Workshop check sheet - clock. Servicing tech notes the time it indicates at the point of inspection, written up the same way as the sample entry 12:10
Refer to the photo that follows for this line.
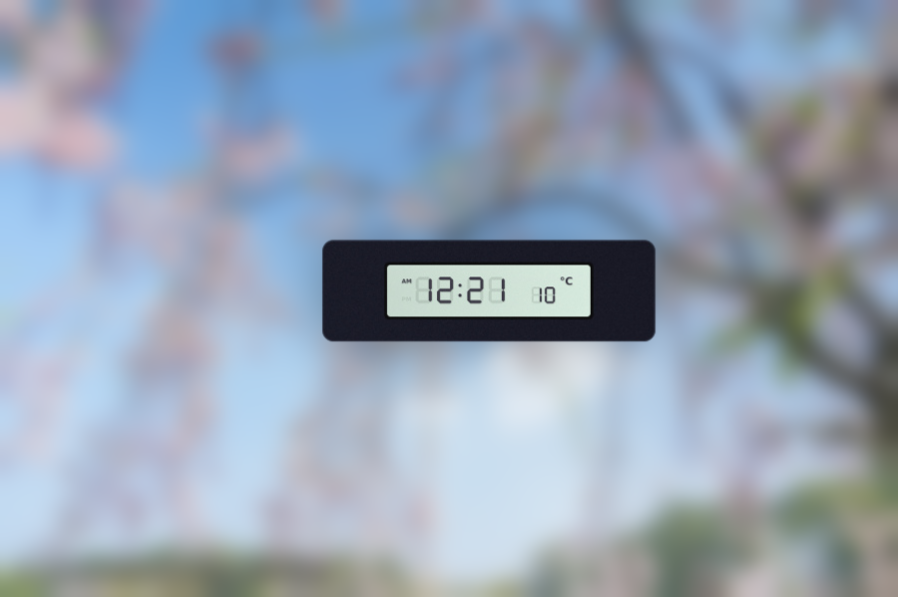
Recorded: 12:21
